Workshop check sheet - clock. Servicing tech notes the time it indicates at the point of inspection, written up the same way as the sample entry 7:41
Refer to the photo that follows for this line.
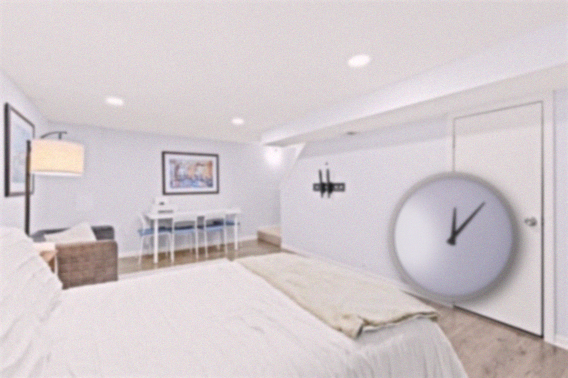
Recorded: 12:07
